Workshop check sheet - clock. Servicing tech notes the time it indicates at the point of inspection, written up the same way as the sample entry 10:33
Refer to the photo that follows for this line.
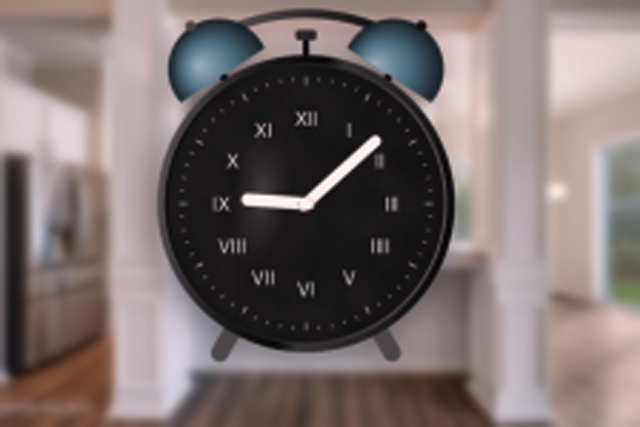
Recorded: 9:08
